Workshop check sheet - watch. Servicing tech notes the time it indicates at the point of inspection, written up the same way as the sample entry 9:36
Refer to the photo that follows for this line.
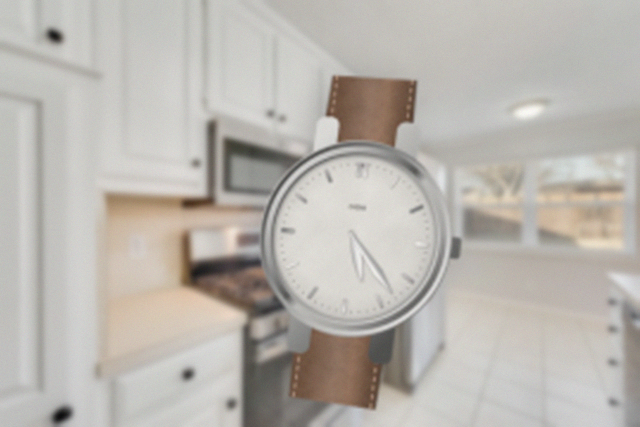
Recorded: 5:23
